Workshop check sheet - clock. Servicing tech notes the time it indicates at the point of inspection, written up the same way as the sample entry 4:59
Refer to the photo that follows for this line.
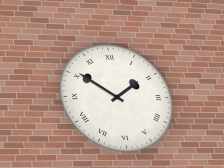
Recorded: 1:51
